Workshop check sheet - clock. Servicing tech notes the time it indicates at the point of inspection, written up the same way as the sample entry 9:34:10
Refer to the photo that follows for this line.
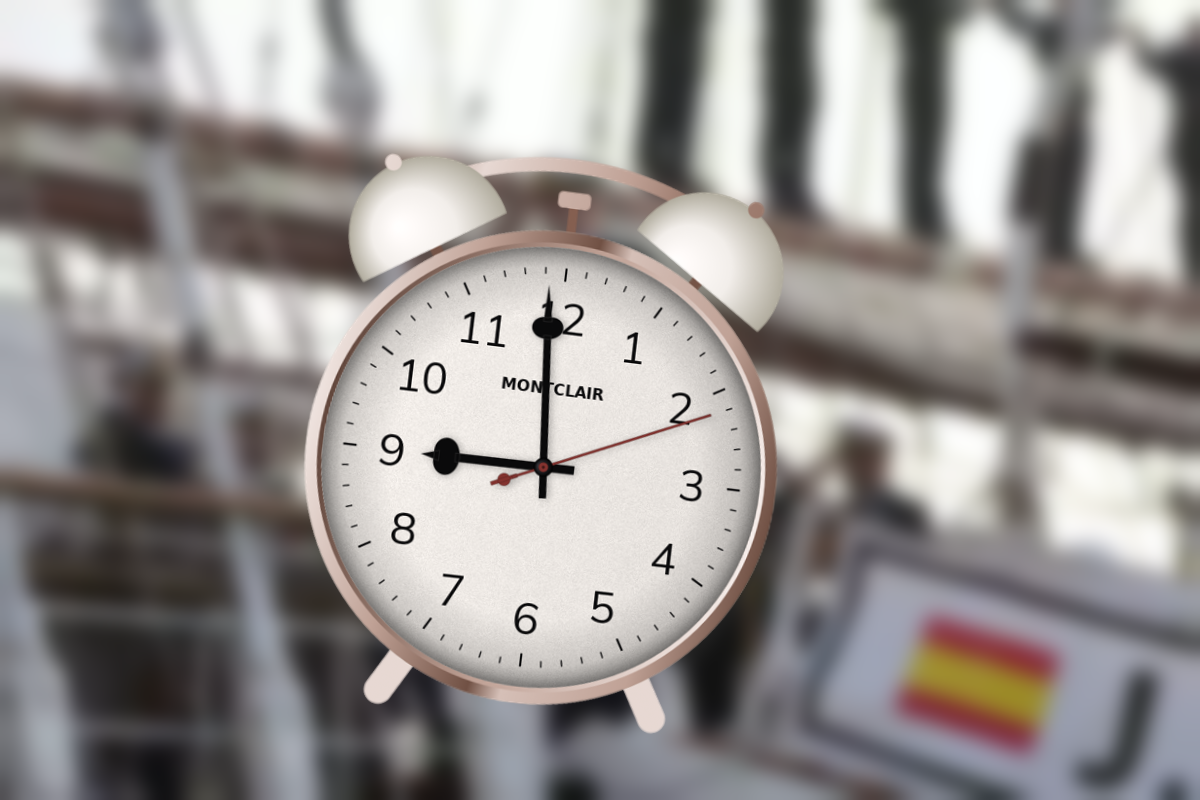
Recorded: 8:59:11
